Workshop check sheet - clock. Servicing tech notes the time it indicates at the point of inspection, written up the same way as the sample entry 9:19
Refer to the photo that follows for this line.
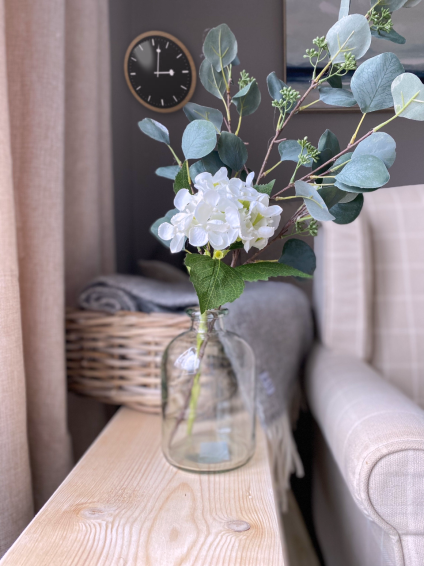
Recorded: 3:02
